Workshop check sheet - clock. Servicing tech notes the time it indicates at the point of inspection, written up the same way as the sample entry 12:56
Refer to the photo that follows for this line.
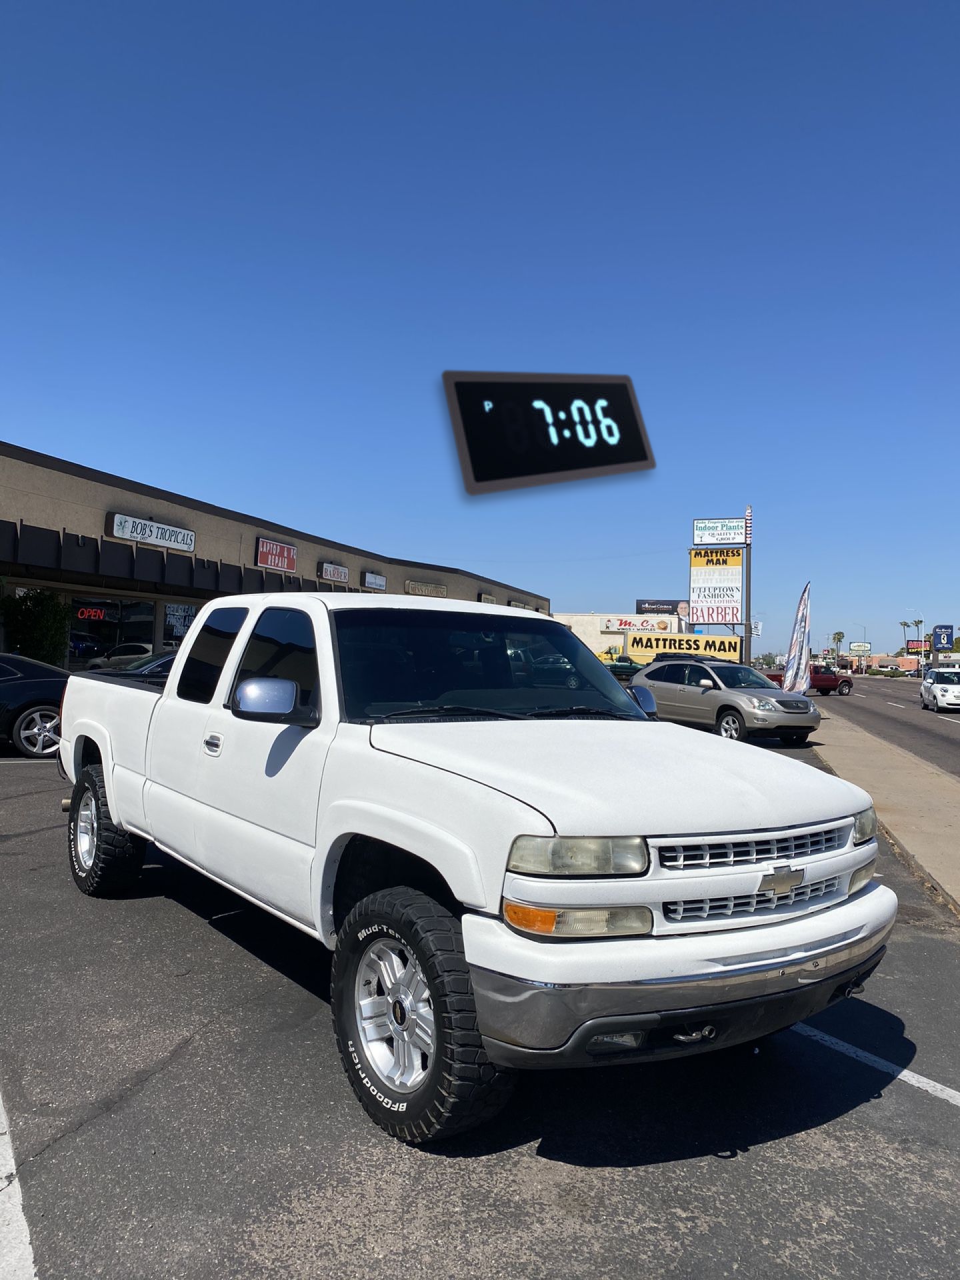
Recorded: 7:06
